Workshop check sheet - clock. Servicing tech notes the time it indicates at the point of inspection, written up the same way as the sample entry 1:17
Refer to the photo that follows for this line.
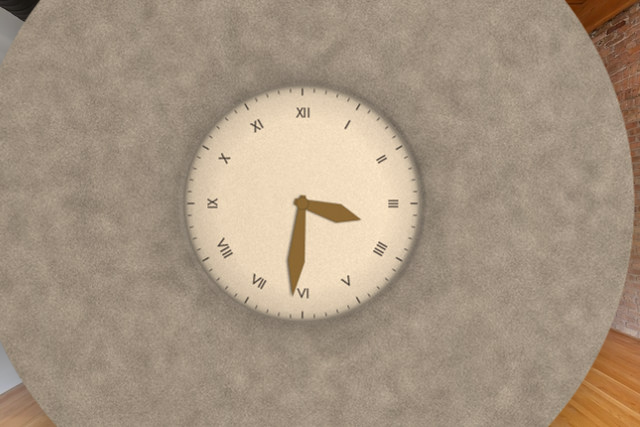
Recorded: 3:31
